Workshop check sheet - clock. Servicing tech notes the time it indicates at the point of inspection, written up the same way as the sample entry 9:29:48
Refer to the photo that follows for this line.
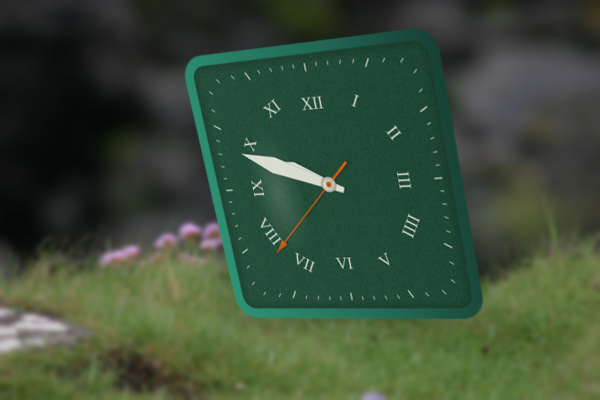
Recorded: 9:48:38
